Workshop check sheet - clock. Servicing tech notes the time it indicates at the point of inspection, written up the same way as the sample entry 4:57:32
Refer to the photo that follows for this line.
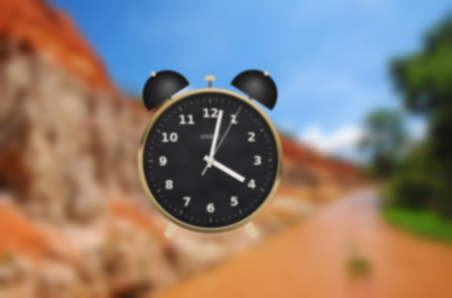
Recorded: 4:02:05
